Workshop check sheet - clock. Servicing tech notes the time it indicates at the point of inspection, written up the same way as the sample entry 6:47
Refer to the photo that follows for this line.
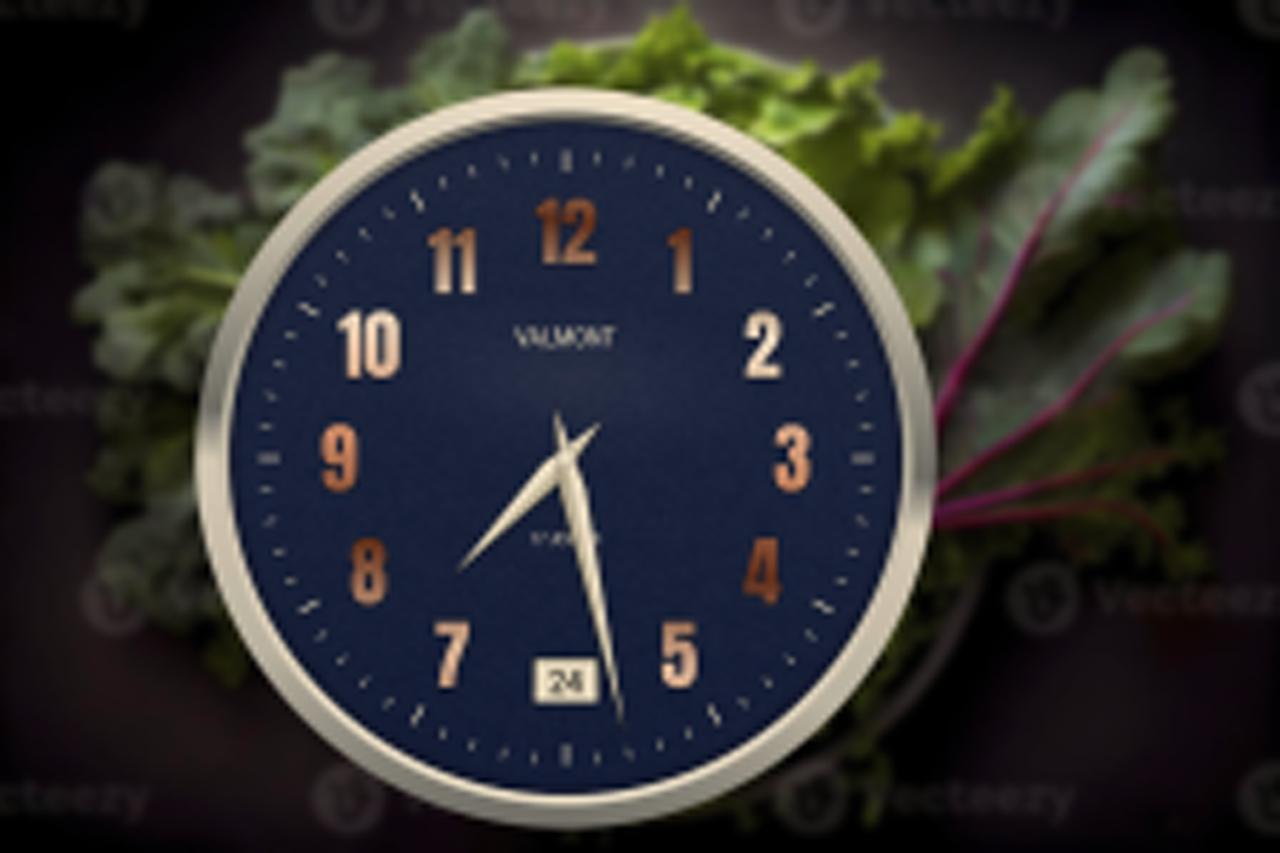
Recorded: 7:28
